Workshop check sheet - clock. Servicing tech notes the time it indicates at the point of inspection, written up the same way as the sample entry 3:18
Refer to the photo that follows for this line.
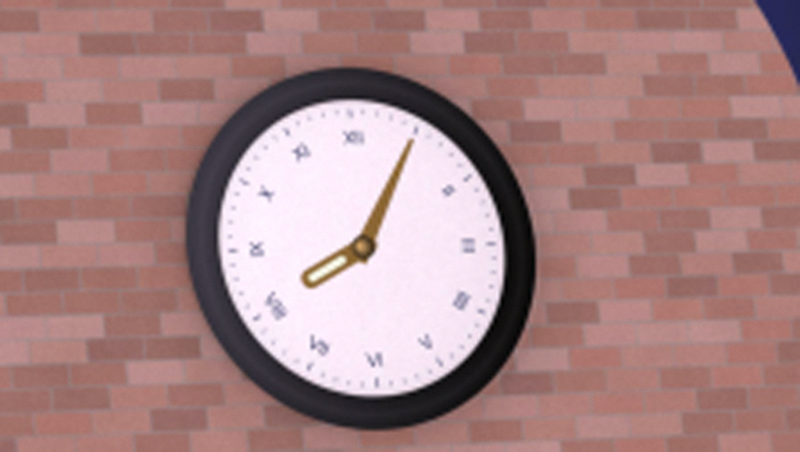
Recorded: 8:05
